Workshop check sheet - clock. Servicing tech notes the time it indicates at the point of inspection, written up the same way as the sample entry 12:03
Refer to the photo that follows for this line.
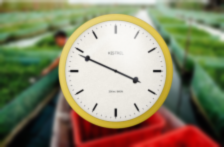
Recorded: 3:49
